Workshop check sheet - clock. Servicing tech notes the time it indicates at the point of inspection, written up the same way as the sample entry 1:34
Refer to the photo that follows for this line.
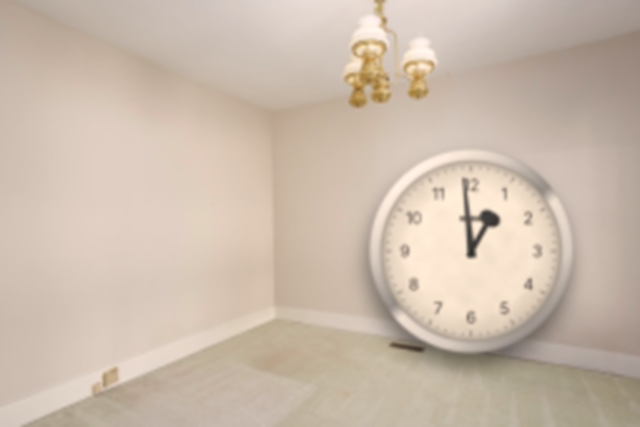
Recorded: 12:59
